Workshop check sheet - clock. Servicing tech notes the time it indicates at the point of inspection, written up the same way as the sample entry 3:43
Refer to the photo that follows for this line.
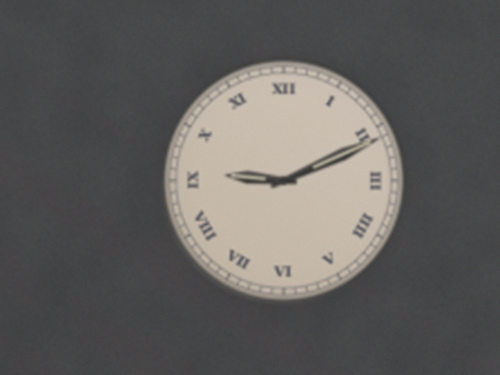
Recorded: 9:11
